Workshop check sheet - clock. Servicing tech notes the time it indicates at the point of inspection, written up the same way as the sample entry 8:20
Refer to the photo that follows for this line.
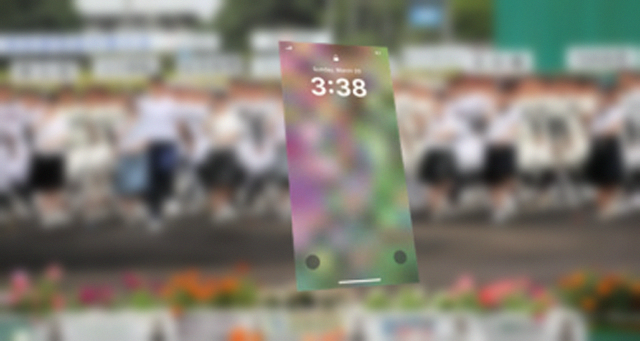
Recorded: 3:38
